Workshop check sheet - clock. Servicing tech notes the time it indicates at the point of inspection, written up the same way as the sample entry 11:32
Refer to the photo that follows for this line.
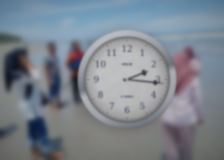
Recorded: 2:16
